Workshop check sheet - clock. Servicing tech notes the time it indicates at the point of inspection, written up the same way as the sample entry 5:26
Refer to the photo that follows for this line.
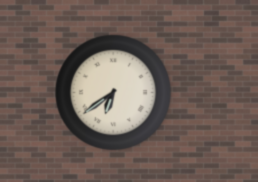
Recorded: 6:39
